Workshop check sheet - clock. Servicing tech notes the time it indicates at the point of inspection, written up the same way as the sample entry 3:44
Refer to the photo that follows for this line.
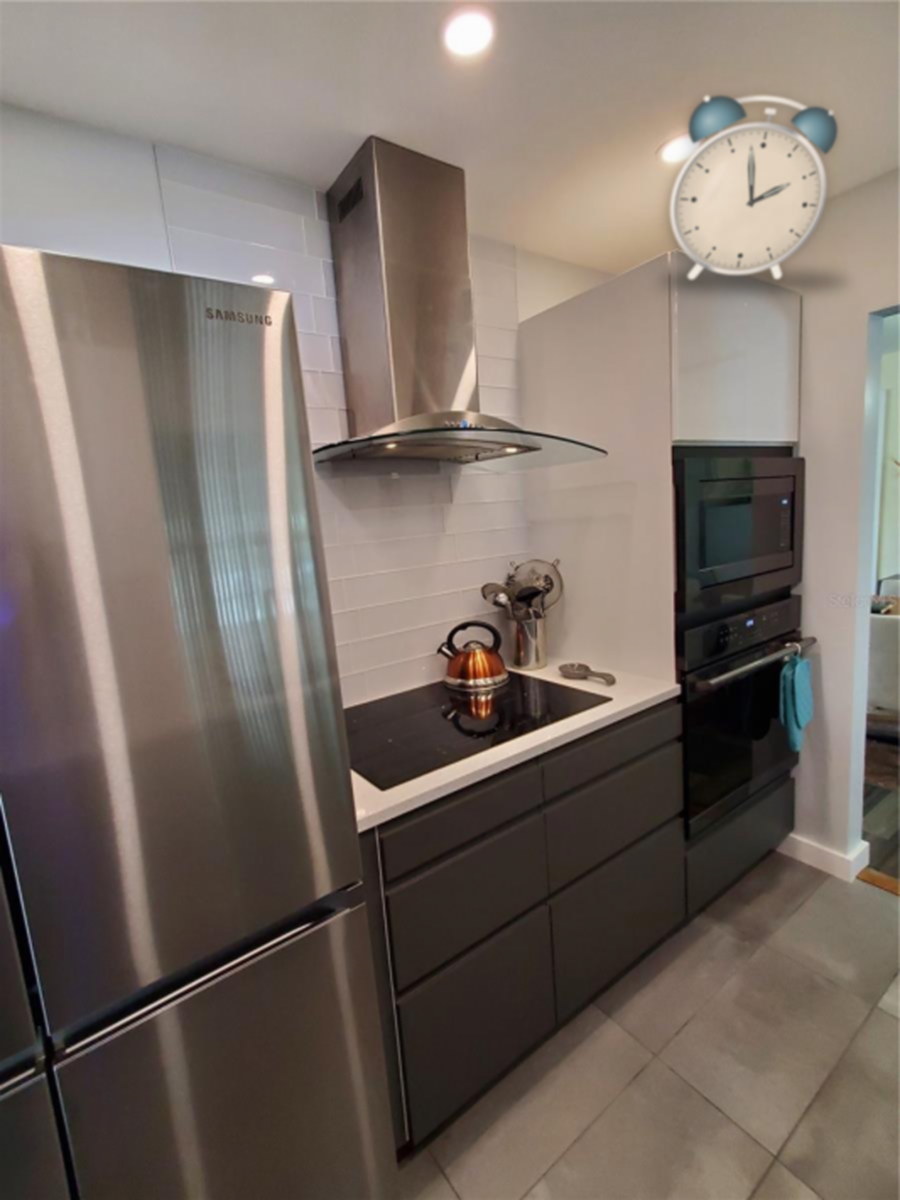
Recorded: 1:58
